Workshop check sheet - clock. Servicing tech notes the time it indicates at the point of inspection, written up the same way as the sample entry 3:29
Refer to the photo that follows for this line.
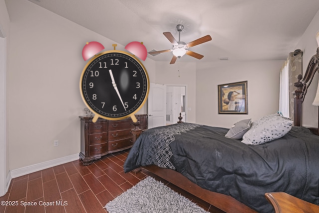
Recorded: 11:26
